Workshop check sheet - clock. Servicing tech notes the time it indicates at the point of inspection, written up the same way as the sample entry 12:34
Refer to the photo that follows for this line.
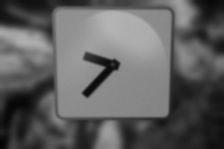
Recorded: 9:37
